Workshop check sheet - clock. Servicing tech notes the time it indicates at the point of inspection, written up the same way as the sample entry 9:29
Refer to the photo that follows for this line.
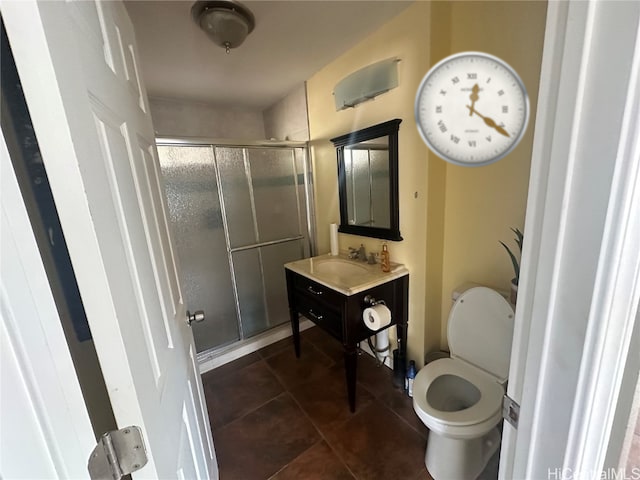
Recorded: 12:21
